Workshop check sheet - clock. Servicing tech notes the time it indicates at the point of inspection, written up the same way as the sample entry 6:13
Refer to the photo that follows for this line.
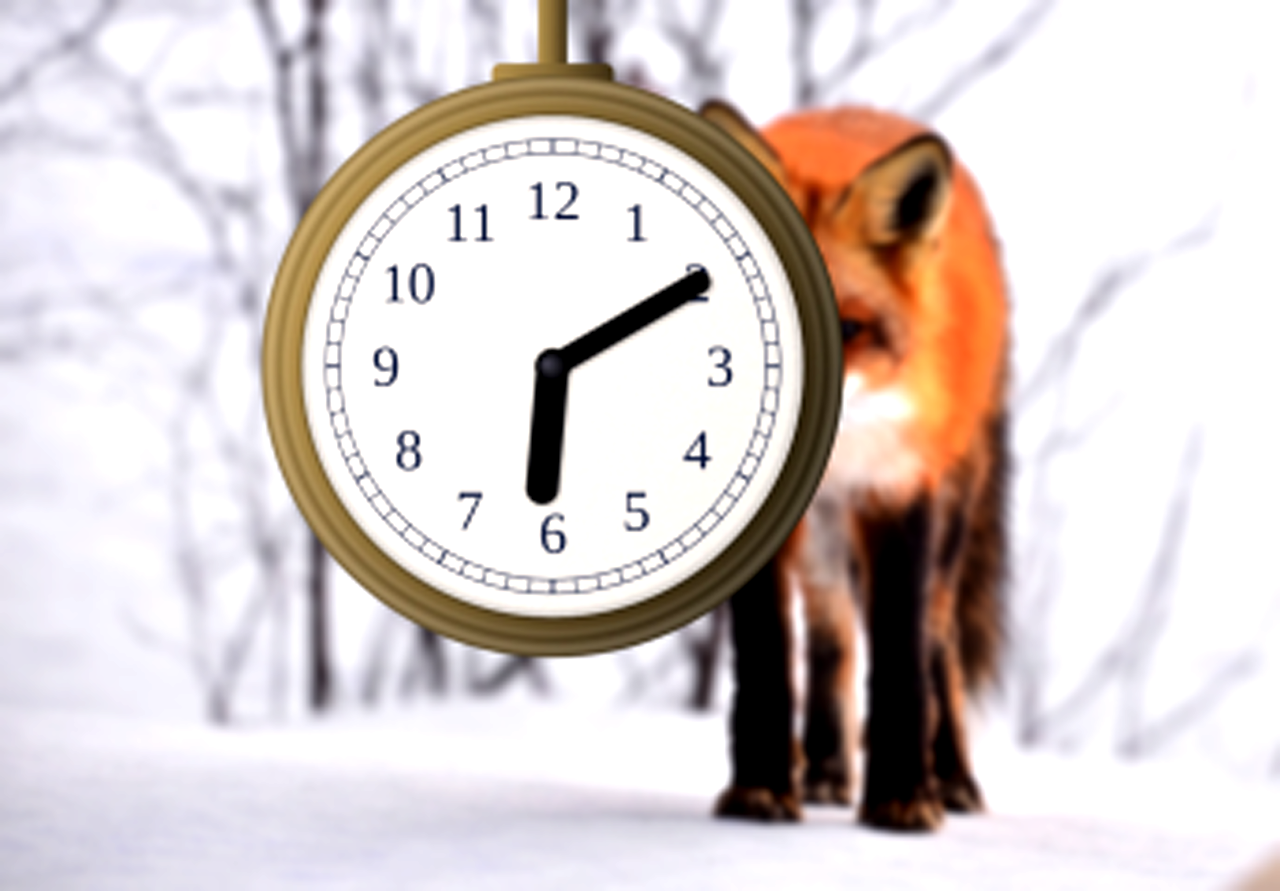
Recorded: 6:10
